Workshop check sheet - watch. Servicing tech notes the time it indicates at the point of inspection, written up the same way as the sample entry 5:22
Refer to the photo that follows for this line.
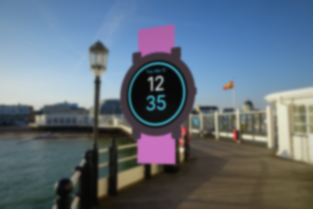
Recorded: 12:35
